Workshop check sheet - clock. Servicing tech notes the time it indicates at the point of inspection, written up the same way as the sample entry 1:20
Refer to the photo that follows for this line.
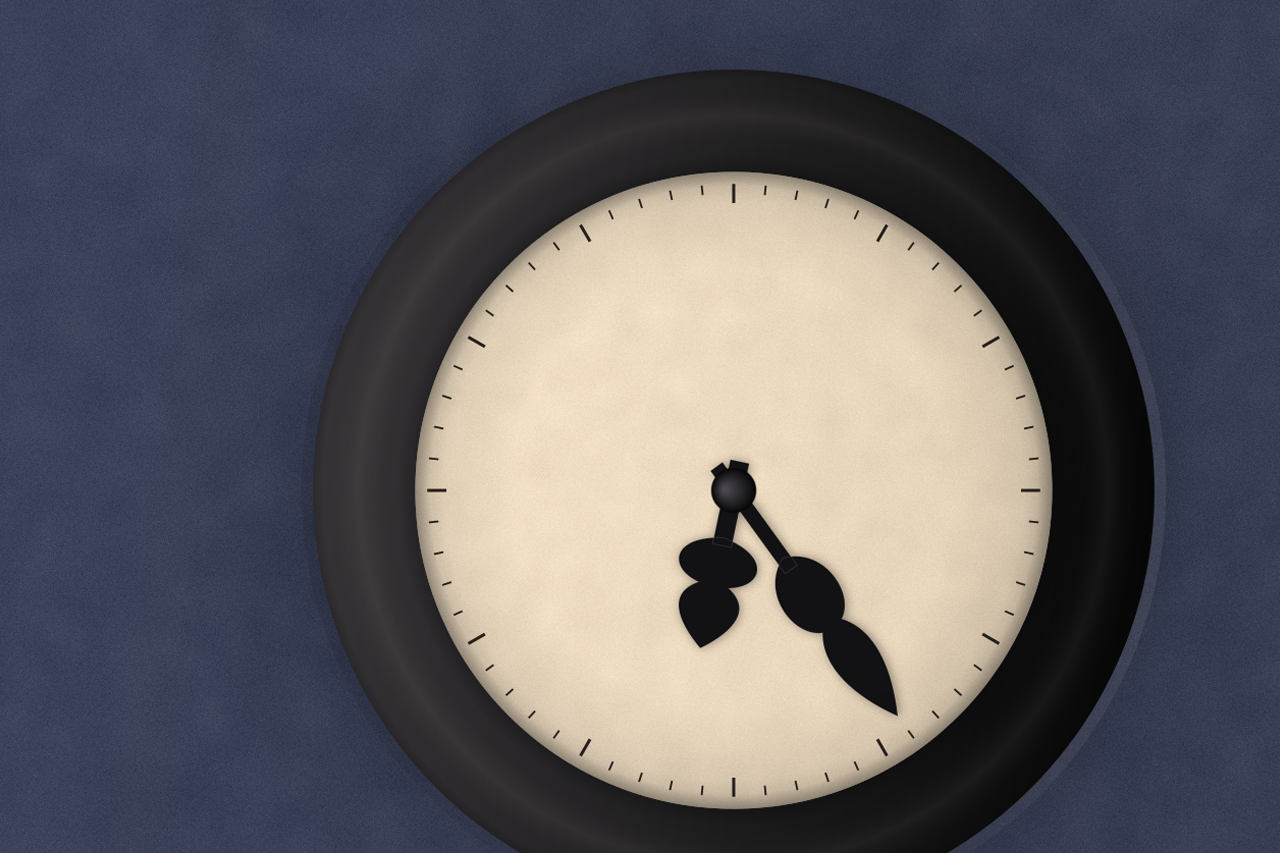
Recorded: 6:24
